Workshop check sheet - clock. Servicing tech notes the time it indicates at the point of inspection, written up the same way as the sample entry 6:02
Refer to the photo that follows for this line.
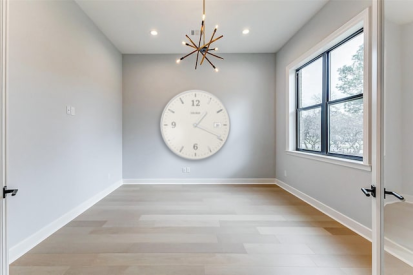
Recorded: 1:19
